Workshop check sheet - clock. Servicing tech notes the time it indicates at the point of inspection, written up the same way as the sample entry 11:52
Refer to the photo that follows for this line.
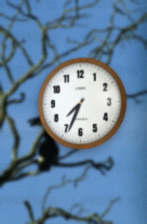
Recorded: 7:34
